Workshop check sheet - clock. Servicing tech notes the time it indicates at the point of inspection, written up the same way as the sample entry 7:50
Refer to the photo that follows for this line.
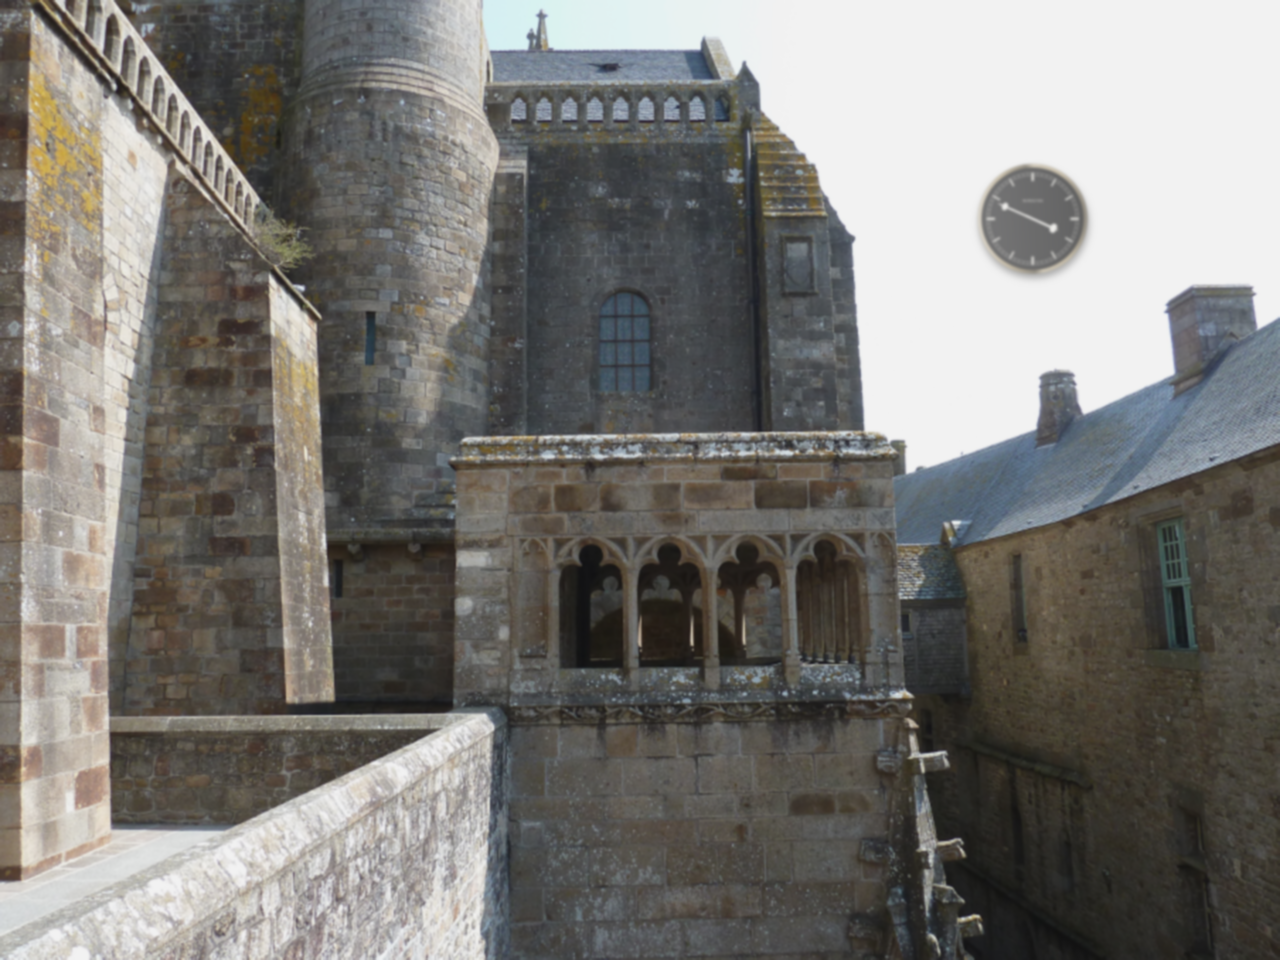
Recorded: 3:49
